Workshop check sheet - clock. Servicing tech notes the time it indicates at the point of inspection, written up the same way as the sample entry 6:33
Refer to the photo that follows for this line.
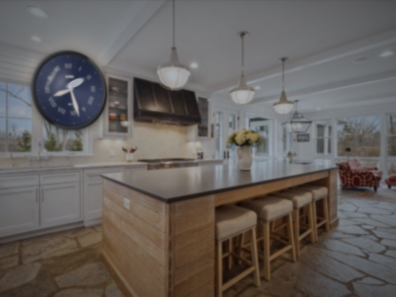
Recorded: 8:28
